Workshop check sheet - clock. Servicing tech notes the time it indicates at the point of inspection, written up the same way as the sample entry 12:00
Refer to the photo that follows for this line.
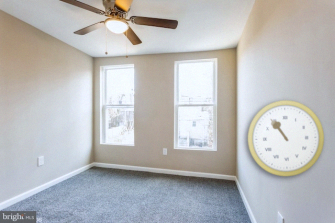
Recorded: 10:54
